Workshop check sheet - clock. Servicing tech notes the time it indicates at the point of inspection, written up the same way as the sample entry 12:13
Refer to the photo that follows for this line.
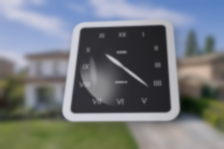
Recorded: 10:22
